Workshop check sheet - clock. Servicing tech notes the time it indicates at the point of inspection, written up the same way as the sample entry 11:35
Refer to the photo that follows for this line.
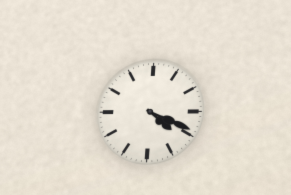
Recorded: 4:19
